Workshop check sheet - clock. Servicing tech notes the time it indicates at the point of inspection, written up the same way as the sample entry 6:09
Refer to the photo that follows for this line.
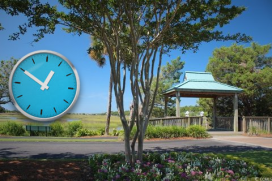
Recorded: 12:50
